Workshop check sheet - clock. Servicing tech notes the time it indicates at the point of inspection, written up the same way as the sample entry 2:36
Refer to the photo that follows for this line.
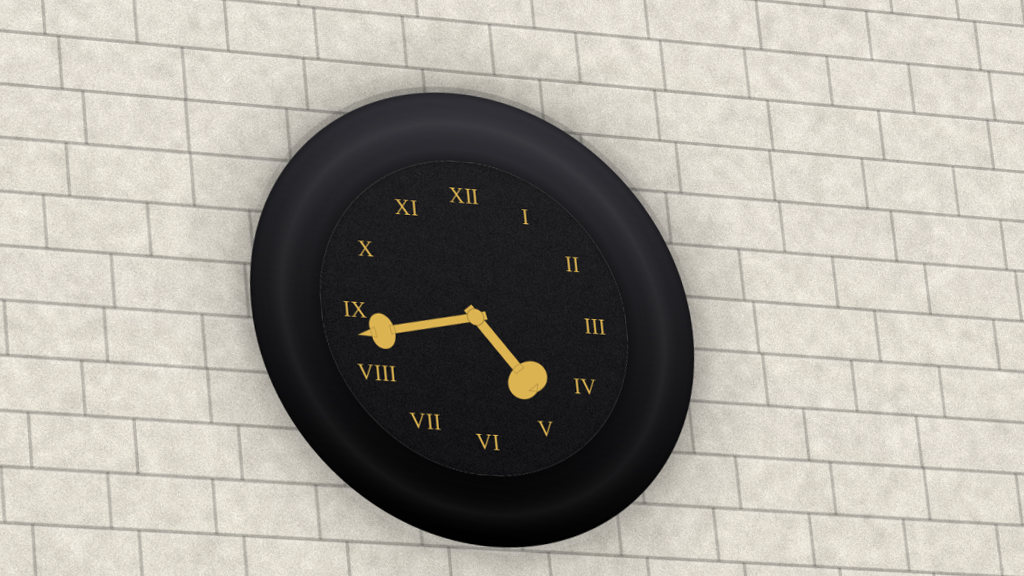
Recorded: 4:43
